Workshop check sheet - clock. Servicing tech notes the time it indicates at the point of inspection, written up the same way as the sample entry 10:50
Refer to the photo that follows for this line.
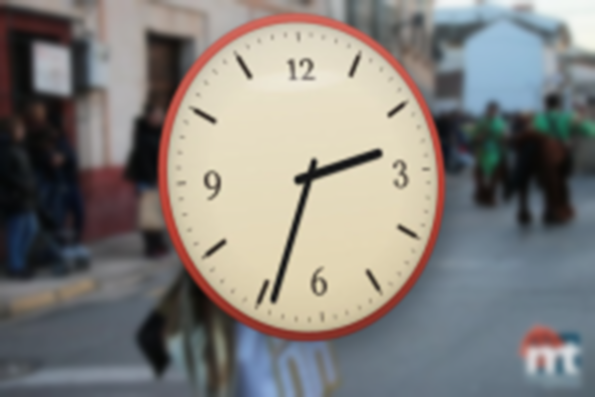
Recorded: 2:34
